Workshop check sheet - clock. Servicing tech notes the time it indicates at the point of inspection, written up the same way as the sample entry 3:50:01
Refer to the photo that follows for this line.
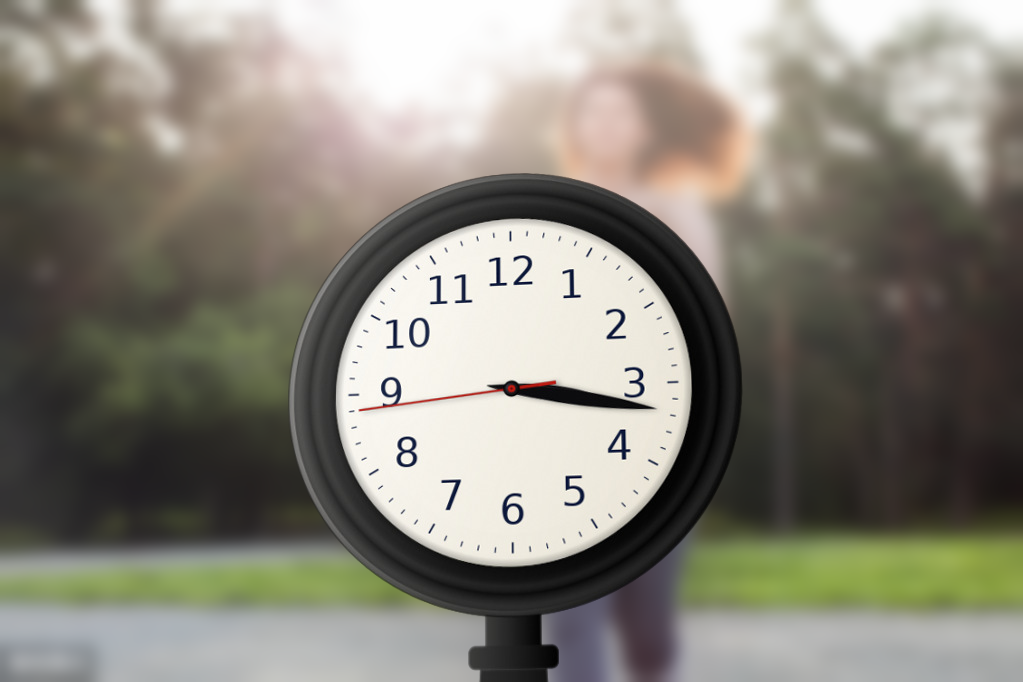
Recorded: 3:16:44
